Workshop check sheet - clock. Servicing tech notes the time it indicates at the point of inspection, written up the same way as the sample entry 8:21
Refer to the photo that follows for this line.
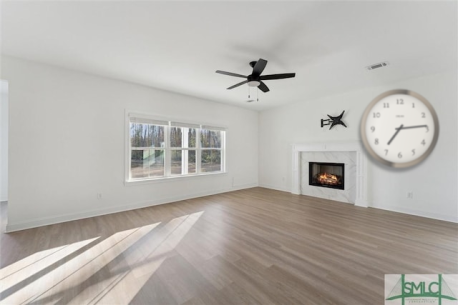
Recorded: 7:14
